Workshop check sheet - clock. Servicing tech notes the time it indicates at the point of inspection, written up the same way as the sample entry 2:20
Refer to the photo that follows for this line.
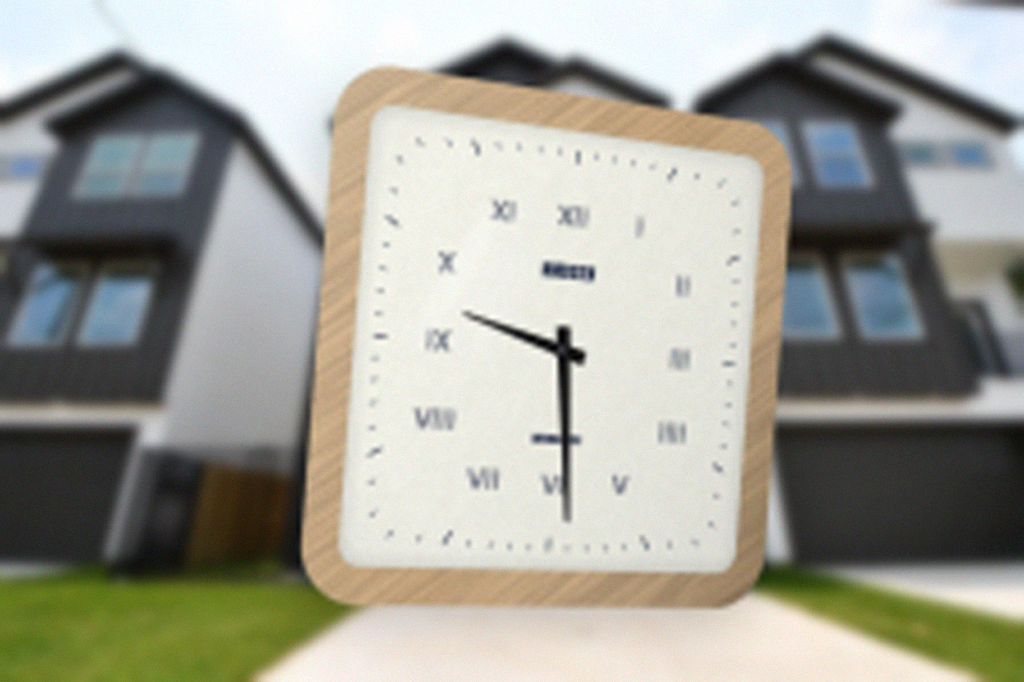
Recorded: 9:29
